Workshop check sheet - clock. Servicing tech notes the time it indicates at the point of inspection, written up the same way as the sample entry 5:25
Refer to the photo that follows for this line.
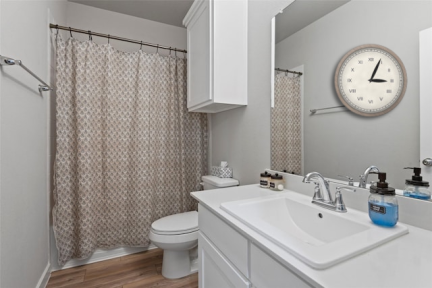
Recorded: 3:04
